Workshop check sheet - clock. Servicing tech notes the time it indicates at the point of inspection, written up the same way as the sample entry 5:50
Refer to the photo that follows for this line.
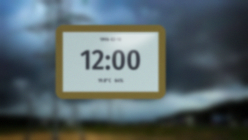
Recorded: 12:00
